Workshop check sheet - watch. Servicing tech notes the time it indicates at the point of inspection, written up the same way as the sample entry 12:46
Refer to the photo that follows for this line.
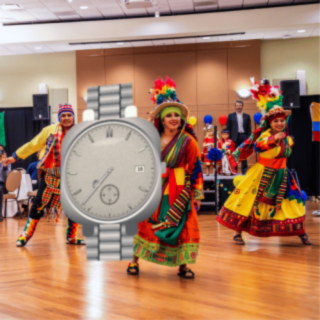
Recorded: 7:37
